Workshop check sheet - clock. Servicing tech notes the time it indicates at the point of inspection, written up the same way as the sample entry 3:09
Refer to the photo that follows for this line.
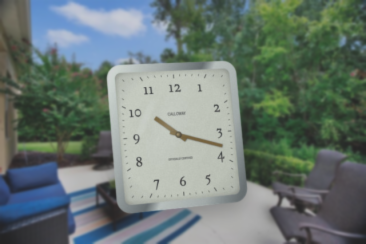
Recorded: 10:18
